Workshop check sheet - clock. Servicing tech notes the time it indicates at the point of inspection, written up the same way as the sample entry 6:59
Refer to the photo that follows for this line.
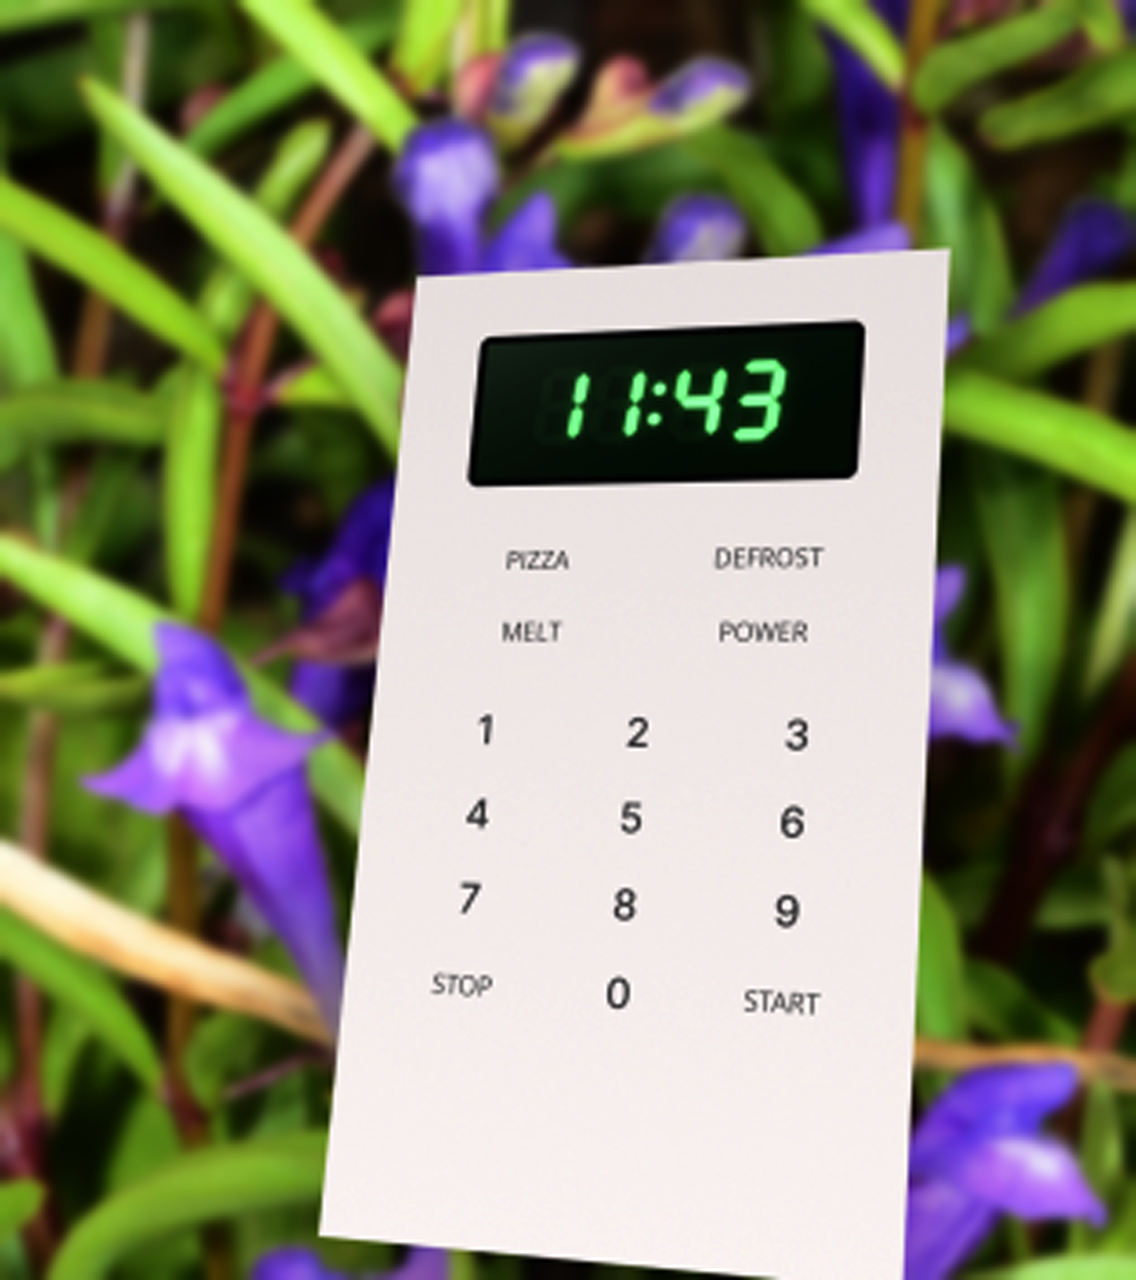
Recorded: 11:43
